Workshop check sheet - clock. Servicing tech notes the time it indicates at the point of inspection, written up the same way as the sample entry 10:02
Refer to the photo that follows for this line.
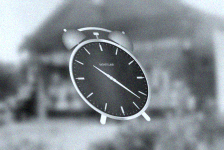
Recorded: 10:22
